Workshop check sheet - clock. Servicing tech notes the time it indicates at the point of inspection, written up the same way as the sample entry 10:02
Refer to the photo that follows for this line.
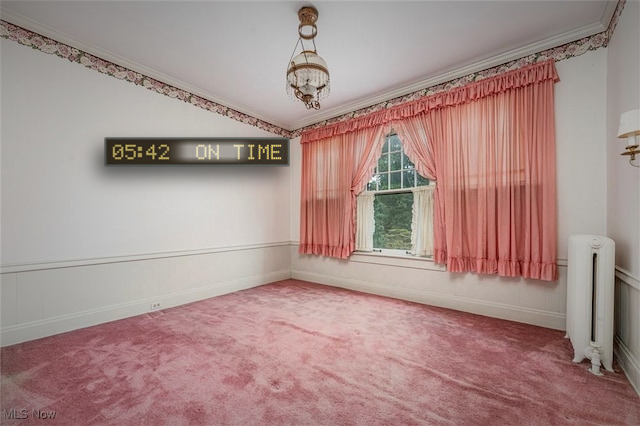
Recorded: 5:42
